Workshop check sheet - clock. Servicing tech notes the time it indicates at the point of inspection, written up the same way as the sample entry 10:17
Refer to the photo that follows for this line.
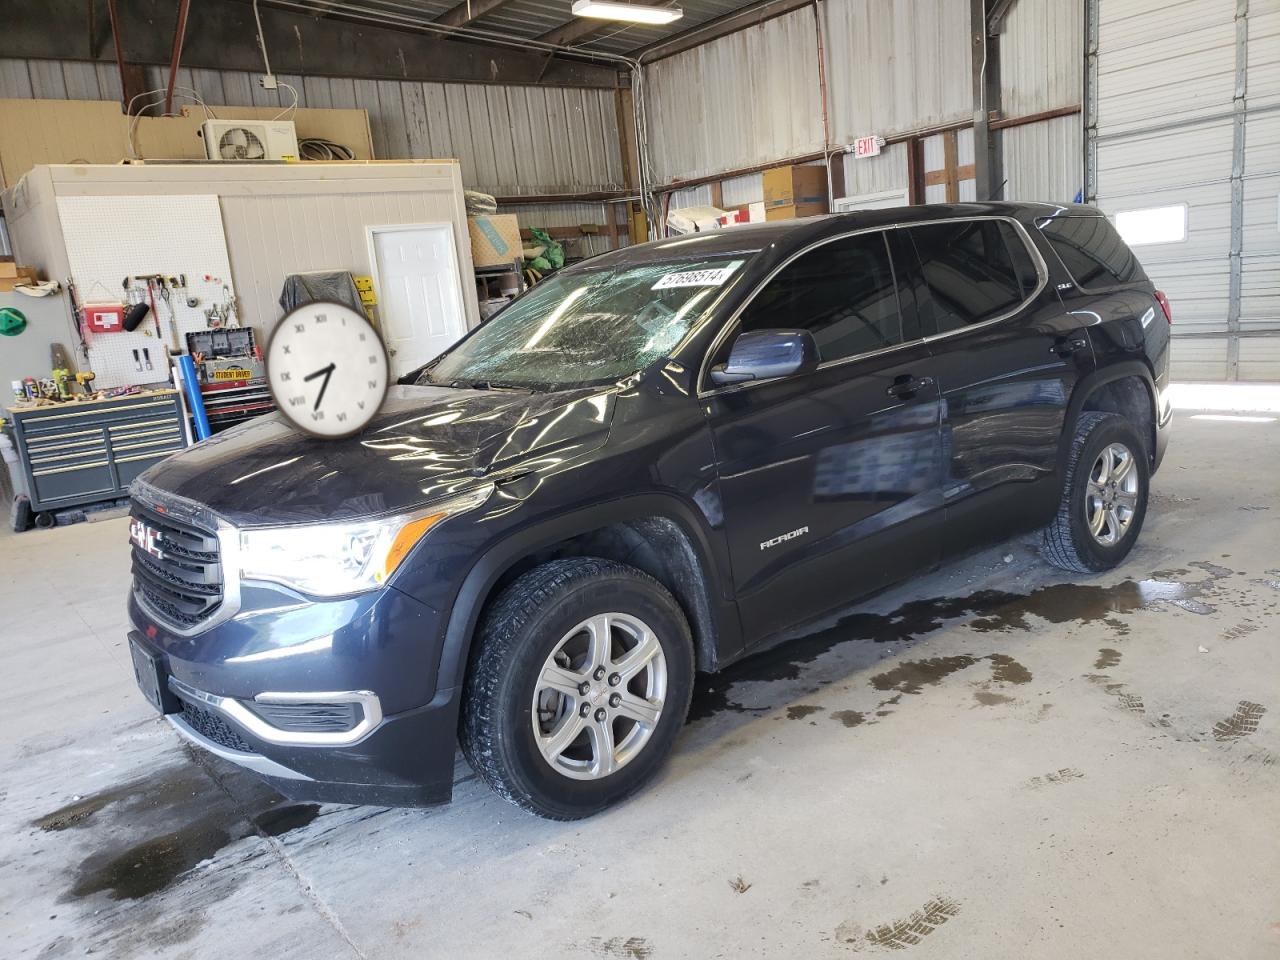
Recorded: 8:36
